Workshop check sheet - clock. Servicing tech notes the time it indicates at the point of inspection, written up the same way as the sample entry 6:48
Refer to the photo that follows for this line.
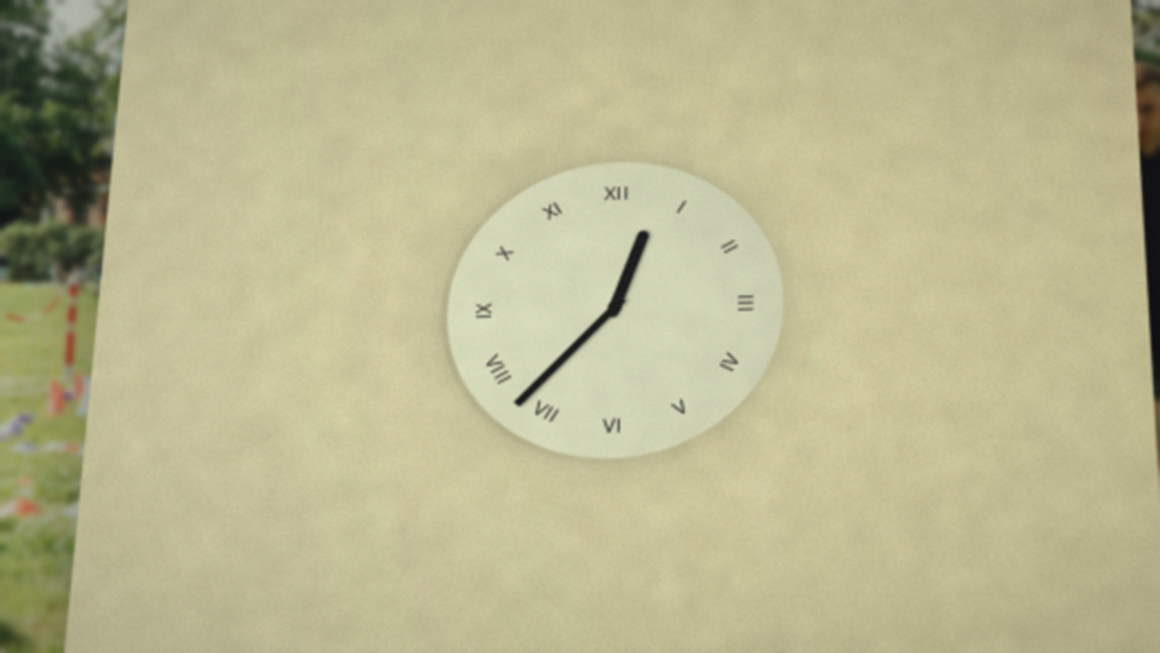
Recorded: 12:37
